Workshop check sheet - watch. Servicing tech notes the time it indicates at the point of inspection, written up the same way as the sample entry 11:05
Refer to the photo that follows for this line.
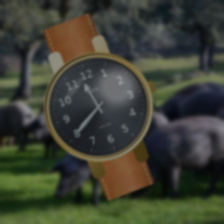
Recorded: 11:40
